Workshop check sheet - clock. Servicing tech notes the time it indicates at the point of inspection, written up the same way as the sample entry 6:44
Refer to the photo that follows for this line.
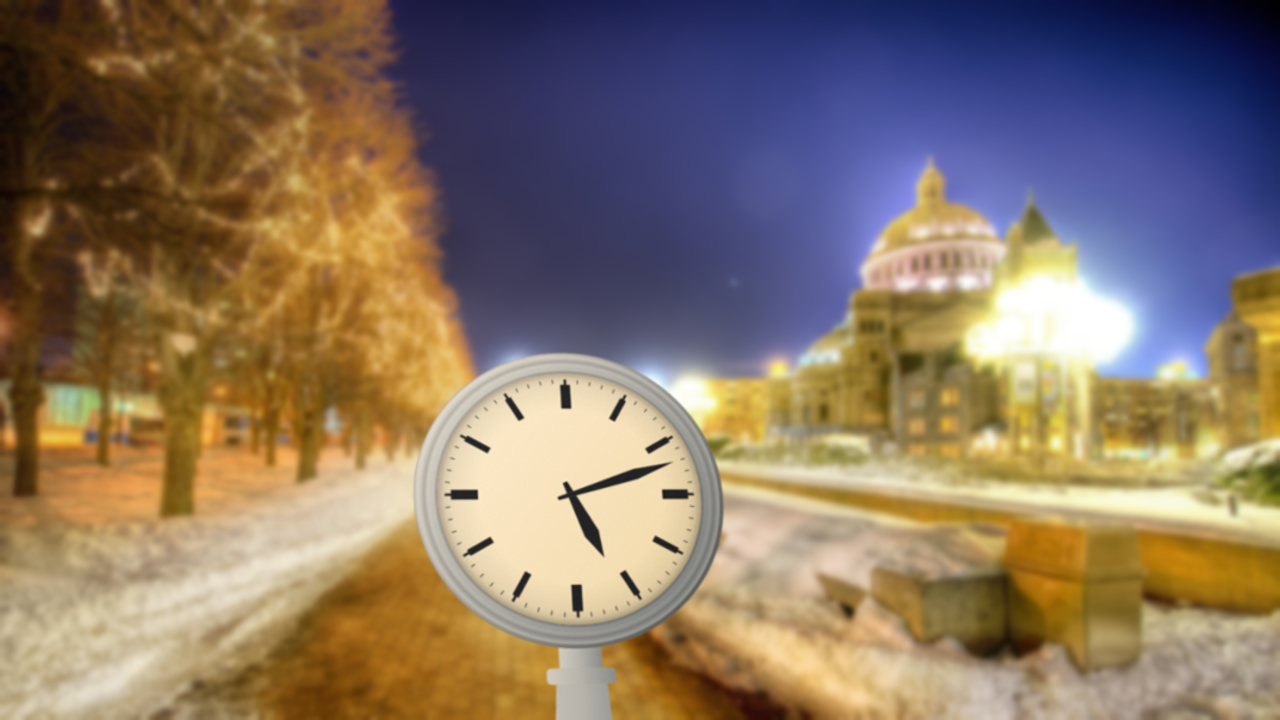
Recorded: 5:12
